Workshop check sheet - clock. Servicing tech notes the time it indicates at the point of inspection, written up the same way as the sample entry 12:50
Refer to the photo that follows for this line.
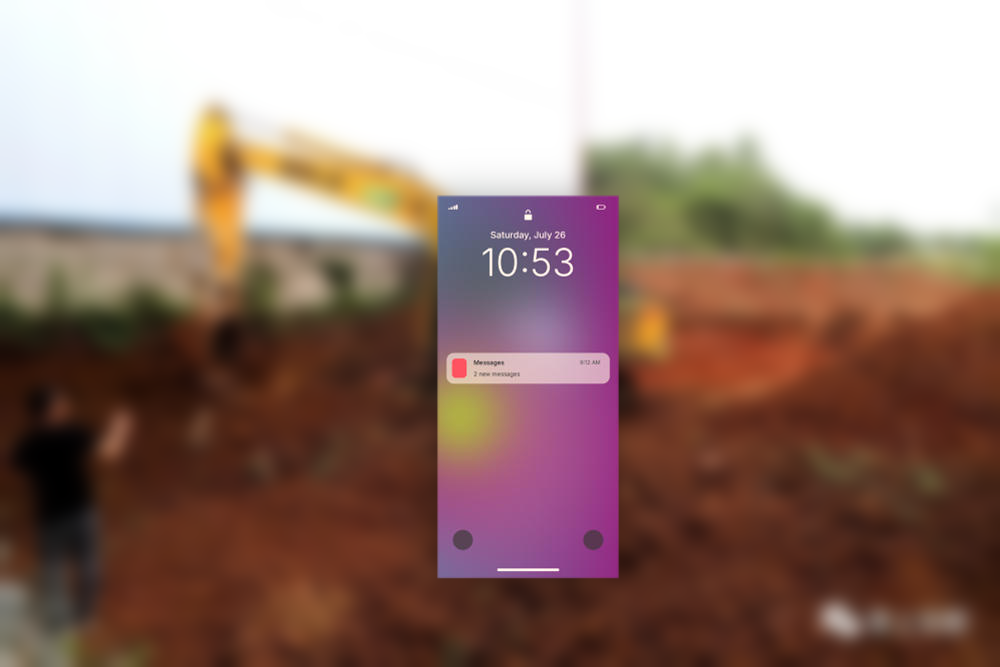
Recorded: 10:53
